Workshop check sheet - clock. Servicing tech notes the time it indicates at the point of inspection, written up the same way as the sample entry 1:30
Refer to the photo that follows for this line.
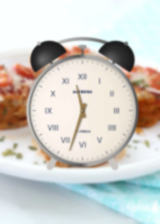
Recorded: 11:33
